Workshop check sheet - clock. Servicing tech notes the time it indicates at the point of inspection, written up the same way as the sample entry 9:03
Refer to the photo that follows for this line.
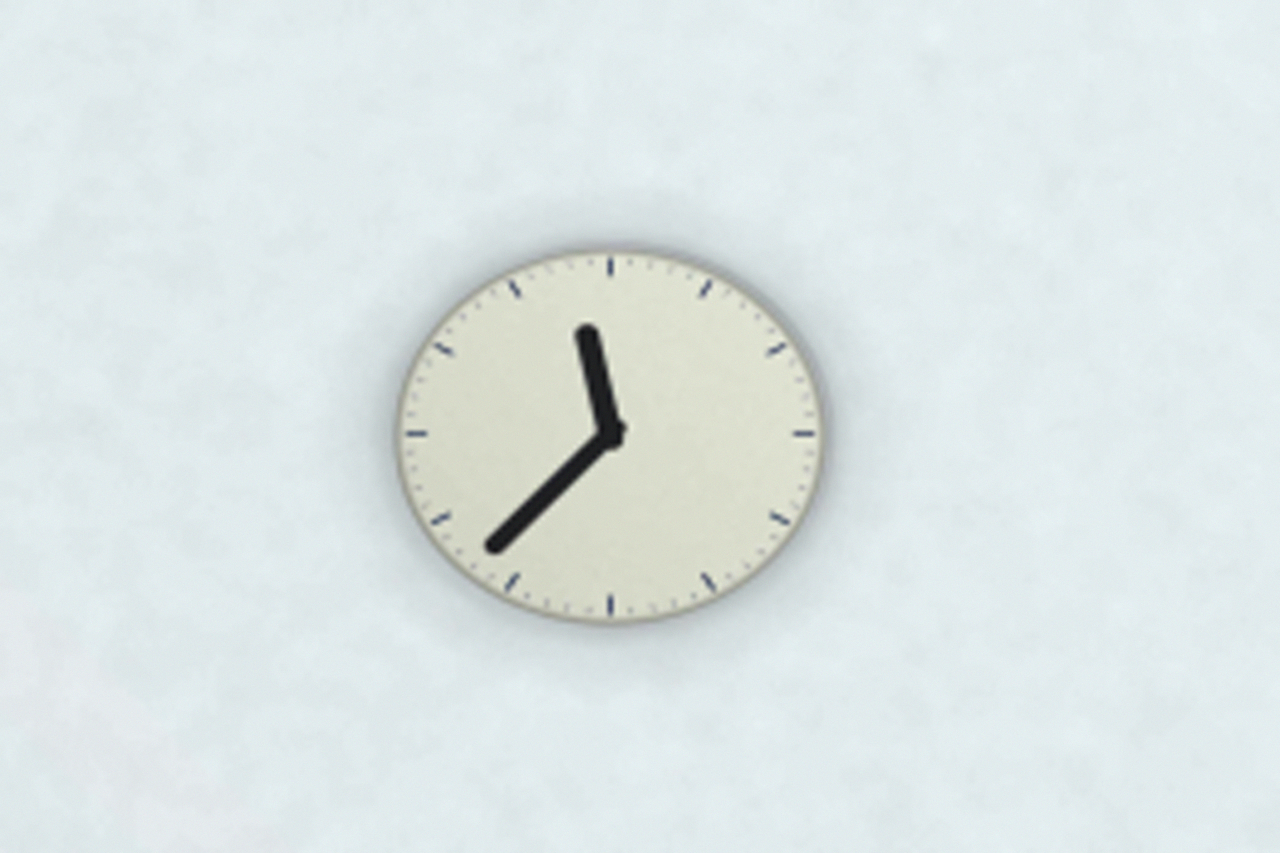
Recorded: 11:37
